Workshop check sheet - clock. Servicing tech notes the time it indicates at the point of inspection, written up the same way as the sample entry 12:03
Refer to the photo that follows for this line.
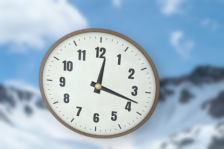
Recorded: 12:18
